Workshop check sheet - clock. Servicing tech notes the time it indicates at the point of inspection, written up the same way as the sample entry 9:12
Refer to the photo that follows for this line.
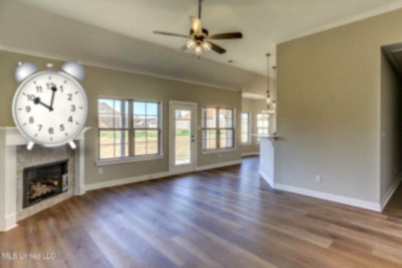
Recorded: 10:02
